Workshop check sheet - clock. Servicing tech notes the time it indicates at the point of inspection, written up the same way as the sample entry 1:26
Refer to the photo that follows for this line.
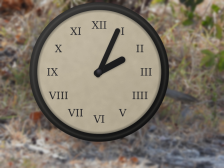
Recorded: 2:04
